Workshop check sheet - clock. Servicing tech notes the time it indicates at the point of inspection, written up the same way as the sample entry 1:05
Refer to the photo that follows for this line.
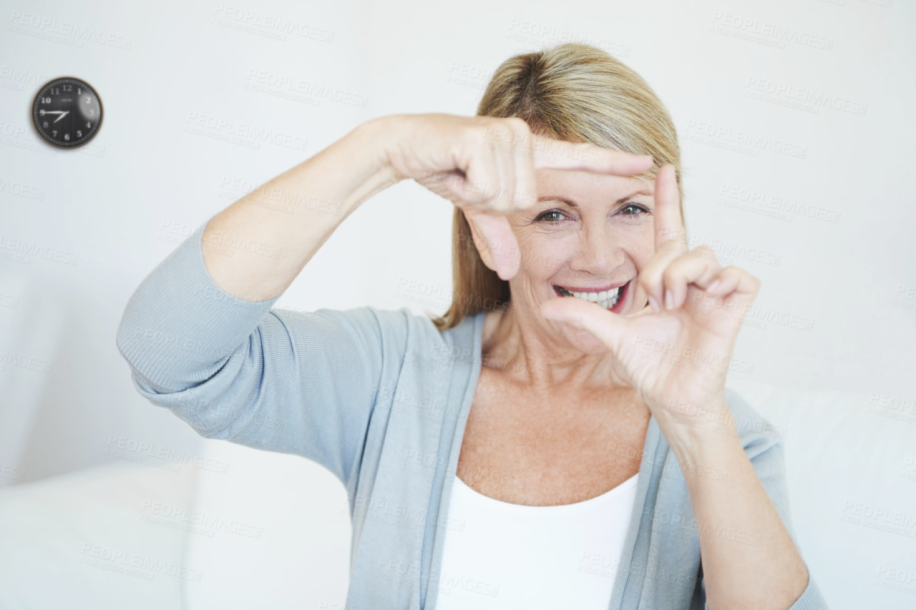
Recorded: 7:45
